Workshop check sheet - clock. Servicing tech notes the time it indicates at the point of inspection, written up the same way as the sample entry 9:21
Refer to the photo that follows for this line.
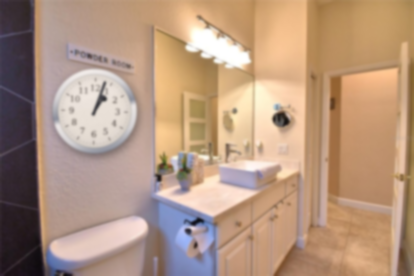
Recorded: 1:03
